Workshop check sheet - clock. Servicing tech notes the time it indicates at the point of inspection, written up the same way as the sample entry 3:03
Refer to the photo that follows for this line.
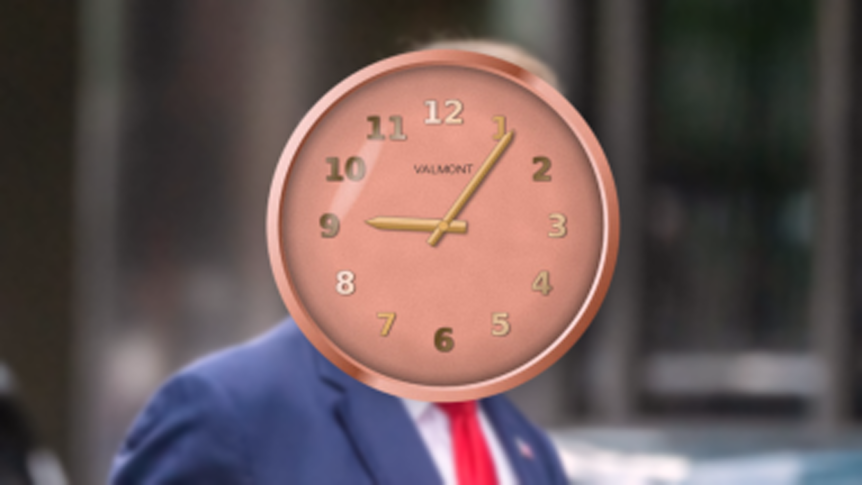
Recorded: 9:06
